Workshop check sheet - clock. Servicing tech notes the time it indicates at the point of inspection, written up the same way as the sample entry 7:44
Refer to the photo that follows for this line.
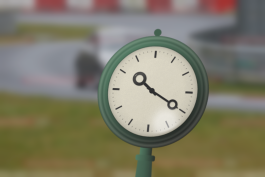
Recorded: 10:20
